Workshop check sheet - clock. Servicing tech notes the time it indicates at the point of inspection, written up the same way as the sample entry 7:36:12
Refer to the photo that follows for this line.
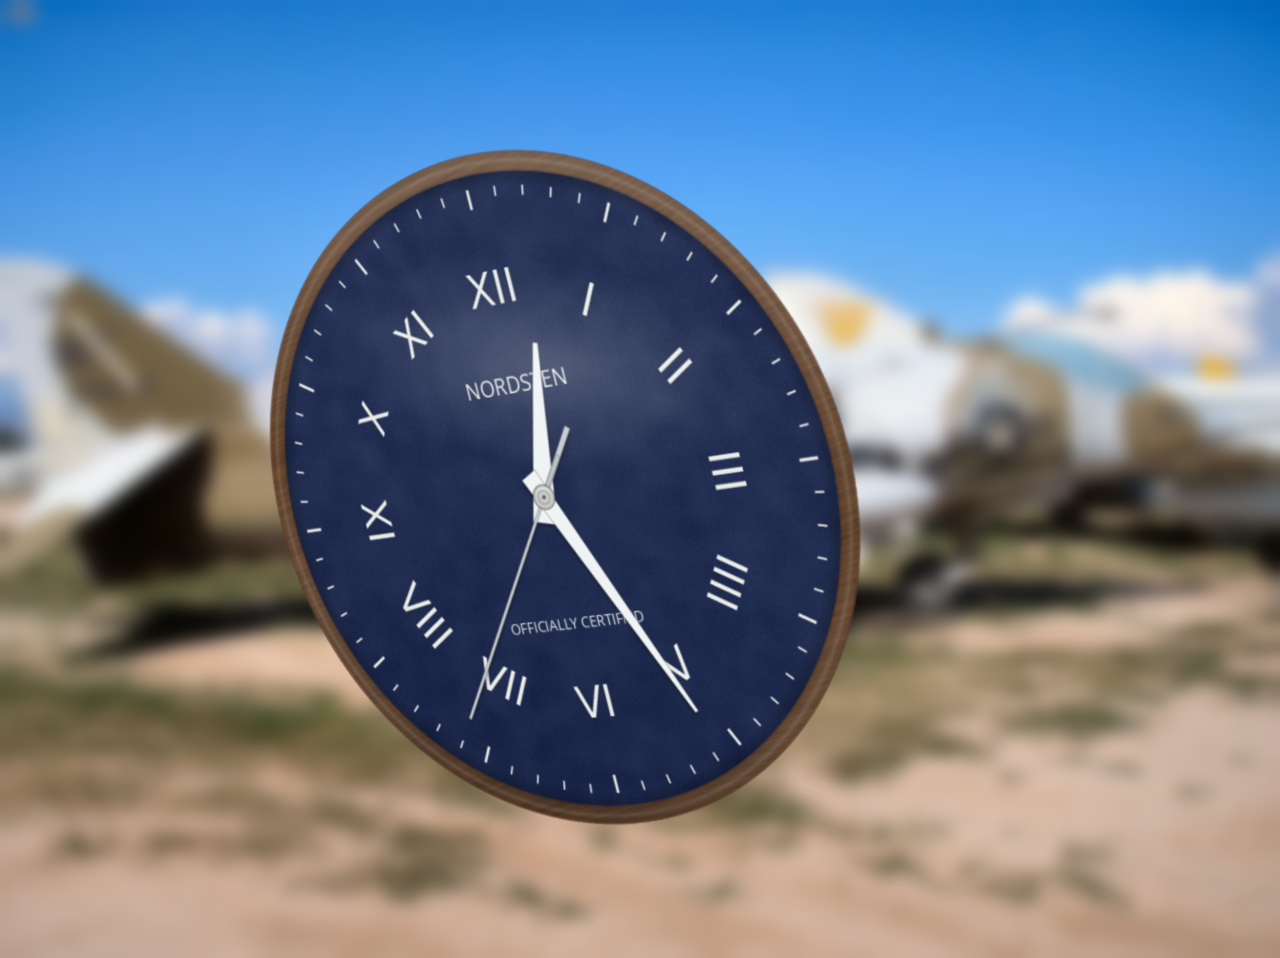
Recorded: 12:25:36
